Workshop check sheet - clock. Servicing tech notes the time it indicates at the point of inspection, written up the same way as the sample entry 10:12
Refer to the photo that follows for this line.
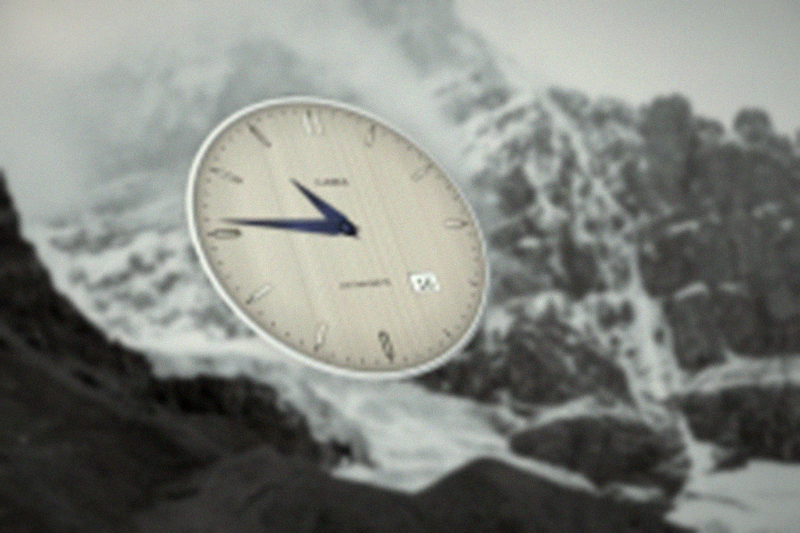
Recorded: 10:46
